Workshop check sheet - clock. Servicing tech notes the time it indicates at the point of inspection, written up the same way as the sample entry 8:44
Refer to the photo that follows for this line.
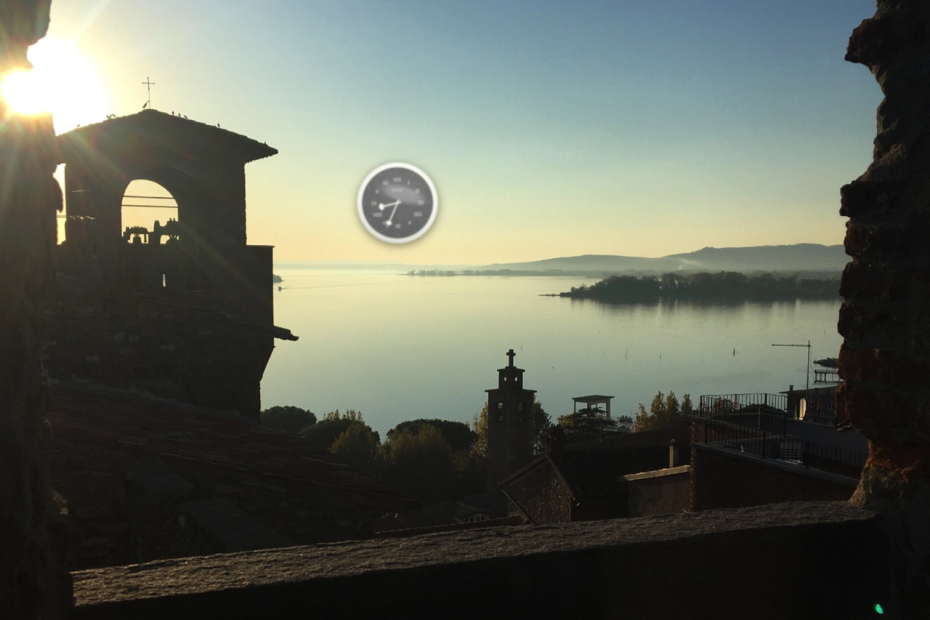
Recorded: 8:34
